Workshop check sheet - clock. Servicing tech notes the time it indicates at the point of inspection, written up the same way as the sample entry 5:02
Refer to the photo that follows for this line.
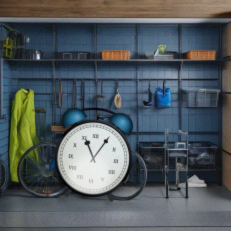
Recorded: 11:05
